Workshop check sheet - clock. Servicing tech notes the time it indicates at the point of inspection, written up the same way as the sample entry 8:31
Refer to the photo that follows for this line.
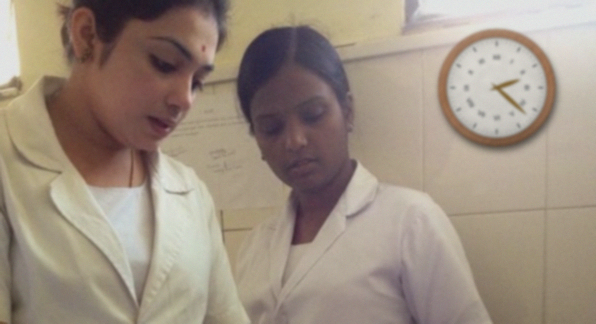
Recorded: 2:22
